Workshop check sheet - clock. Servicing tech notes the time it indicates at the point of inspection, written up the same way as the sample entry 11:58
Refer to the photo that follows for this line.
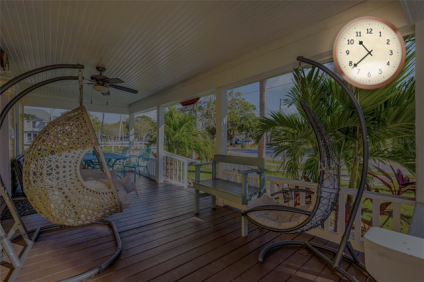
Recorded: 10:38
